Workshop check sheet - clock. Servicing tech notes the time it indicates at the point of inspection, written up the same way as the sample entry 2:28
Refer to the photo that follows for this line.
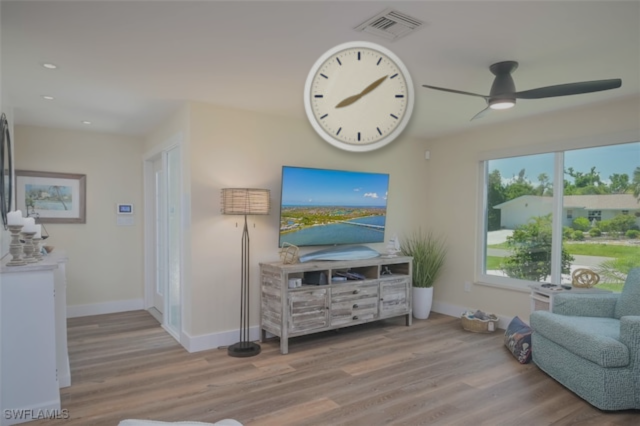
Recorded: 8:09
